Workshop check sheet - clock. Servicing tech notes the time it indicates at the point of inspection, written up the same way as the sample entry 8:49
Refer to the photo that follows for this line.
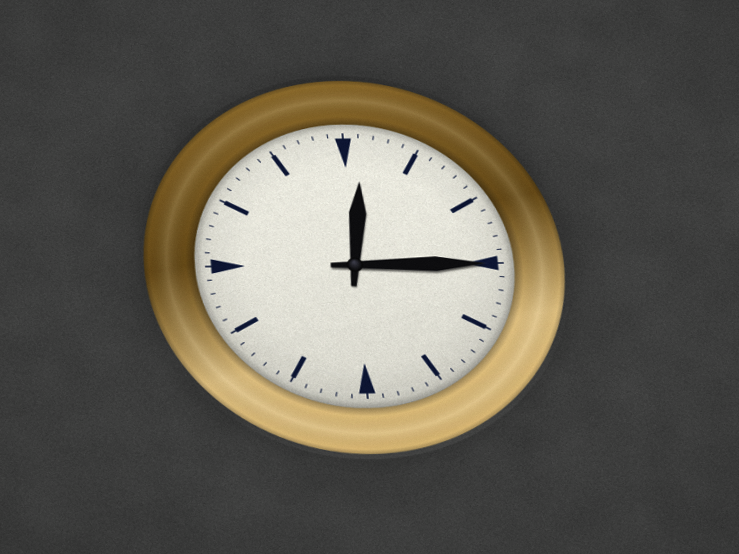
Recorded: 12:15
